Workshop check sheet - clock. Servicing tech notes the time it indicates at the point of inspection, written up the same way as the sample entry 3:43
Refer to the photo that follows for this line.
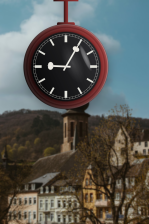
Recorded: 9:05
